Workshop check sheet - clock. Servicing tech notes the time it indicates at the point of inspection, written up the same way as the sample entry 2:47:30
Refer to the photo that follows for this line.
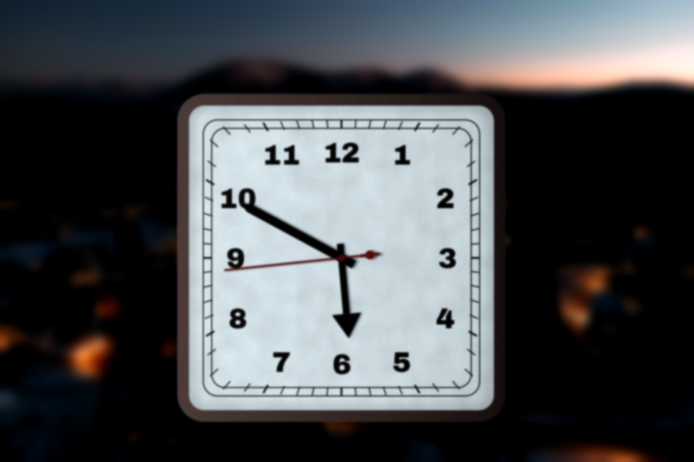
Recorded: 5:49:44
